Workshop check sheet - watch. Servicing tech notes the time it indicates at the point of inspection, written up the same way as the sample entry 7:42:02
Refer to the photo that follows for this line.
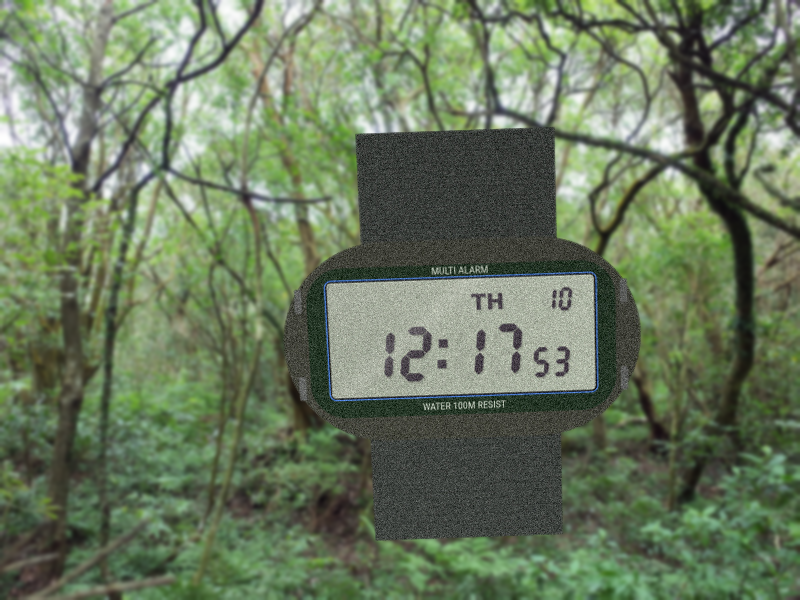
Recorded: 12:17:53
